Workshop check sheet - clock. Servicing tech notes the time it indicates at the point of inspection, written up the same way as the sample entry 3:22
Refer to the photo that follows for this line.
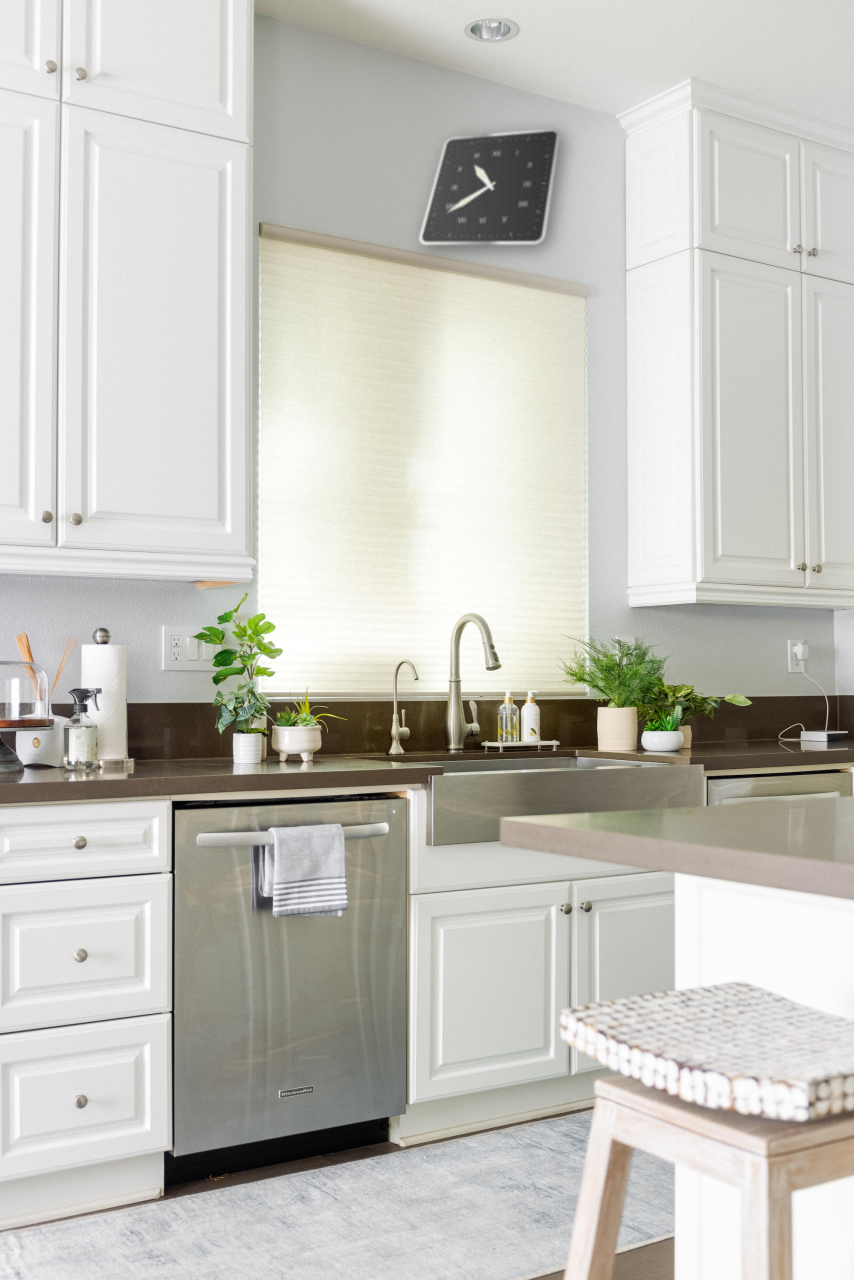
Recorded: 10:39
